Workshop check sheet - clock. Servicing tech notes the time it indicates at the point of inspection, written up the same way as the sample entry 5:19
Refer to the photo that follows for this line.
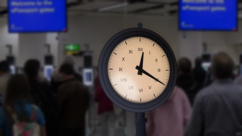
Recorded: 12:20
